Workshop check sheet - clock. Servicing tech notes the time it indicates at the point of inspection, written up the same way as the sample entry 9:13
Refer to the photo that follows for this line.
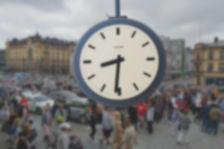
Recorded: 8:31
